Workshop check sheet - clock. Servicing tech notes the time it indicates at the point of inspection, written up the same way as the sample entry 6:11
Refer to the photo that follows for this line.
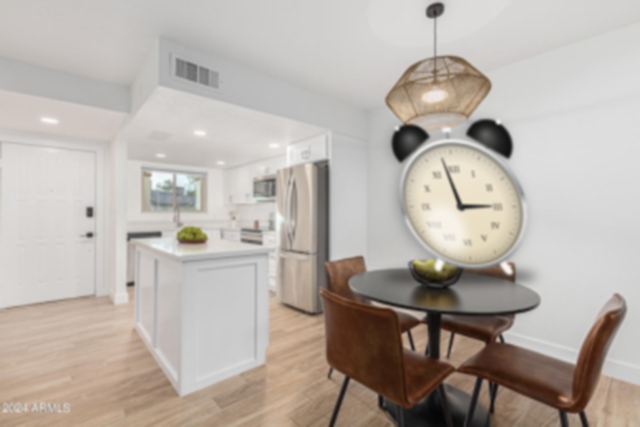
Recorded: 2:58
